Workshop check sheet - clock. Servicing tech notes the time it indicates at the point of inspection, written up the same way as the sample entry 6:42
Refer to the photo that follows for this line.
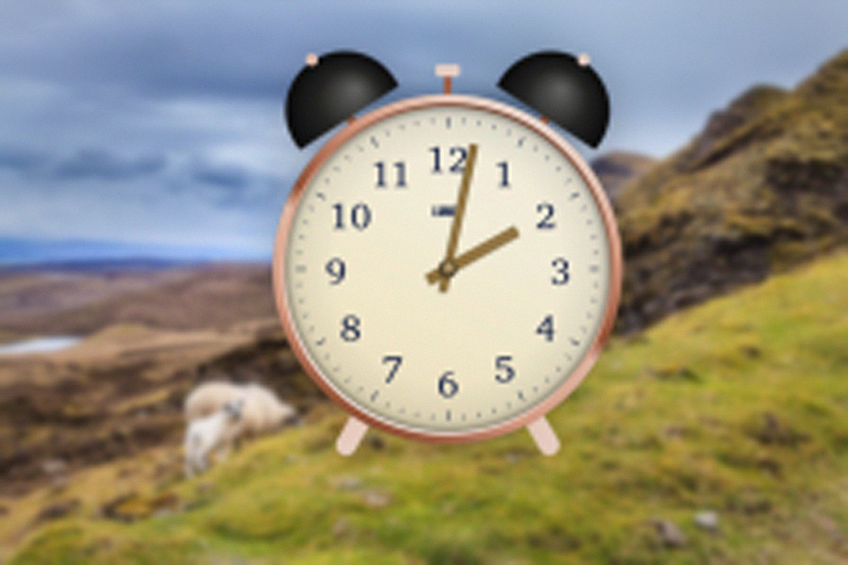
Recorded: 2:02
